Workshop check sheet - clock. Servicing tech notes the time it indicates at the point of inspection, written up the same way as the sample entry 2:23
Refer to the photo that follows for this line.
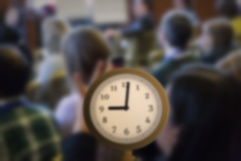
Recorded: 9:01
